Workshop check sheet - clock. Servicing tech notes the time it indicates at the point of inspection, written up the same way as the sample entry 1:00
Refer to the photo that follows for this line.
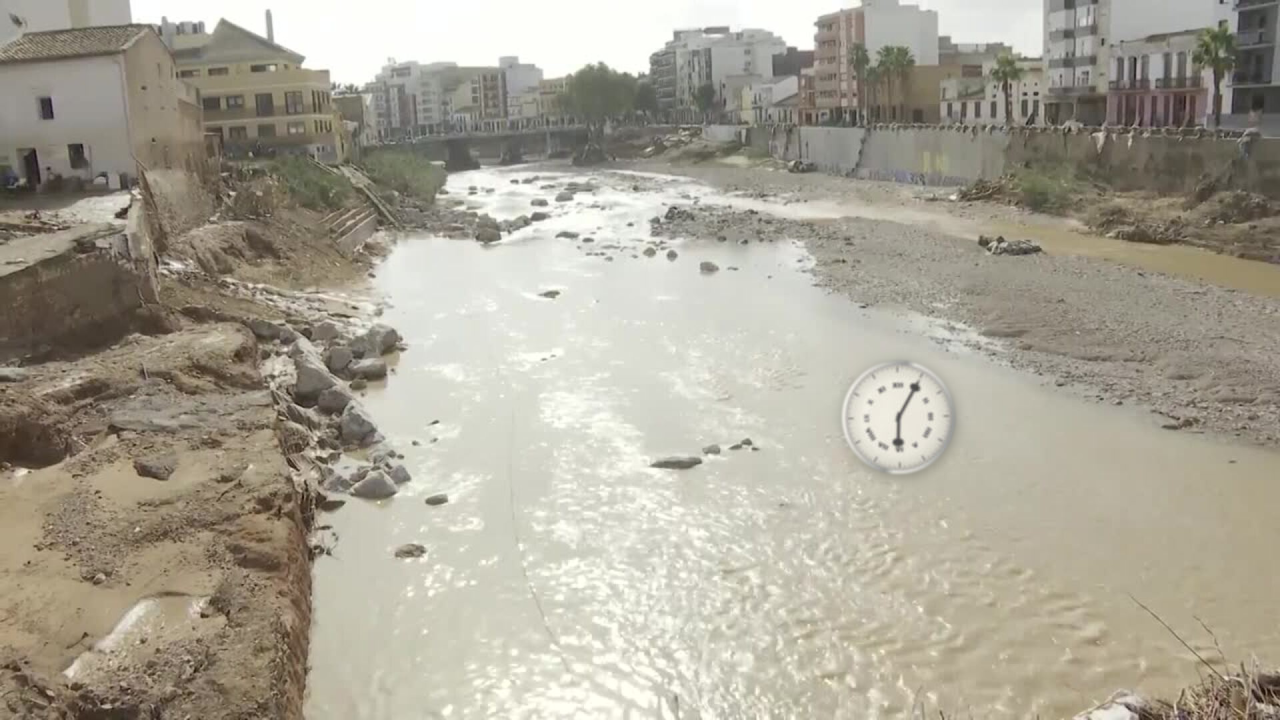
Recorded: 6:05
